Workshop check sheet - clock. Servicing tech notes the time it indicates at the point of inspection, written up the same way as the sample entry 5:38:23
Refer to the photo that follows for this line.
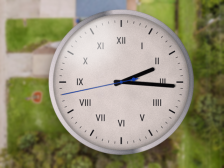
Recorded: 2:15:43
